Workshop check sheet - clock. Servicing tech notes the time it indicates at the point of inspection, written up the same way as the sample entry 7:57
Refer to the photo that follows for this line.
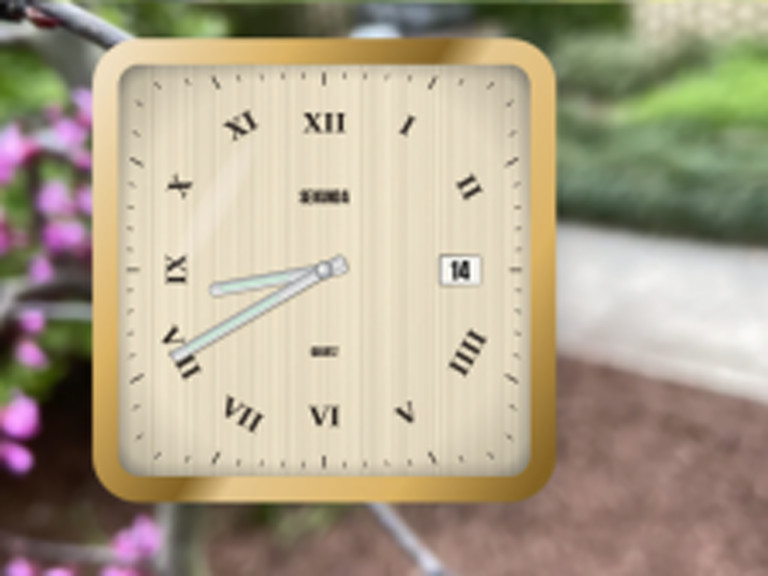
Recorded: 8:40
